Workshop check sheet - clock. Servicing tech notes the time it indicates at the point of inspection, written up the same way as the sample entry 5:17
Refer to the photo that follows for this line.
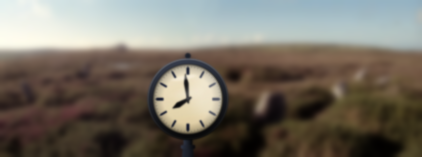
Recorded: 7:59
